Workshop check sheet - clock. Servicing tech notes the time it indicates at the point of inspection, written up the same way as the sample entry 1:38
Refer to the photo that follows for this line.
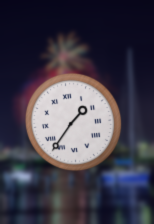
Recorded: 1:37
